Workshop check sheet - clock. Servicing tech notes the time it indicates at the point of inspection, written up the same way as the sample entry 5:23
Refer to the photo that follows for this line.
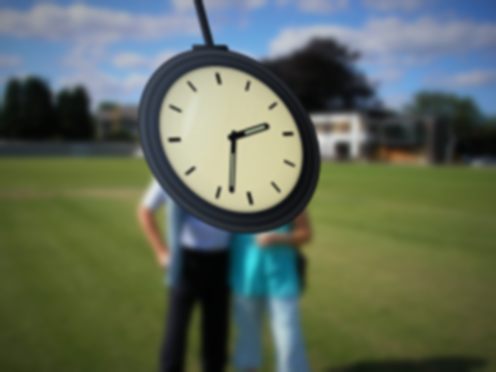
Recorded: 2:33
